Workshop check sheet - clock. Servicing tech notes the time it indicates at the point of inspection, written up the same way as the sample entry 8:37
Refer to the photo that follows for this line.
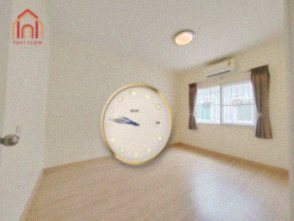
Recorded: 9:47
